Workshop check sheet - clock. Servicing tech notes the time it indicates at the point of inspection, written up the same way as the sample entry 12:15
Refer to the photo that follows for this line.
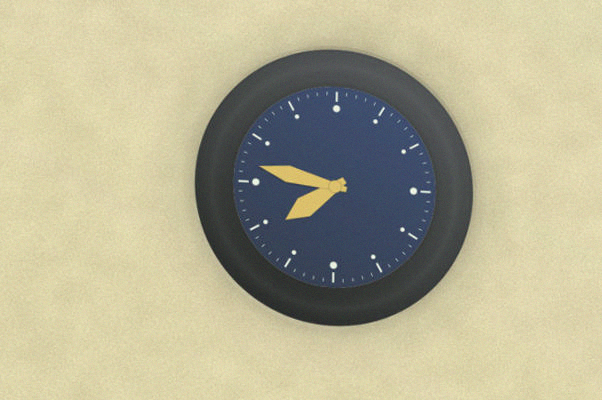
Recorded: 7:47
